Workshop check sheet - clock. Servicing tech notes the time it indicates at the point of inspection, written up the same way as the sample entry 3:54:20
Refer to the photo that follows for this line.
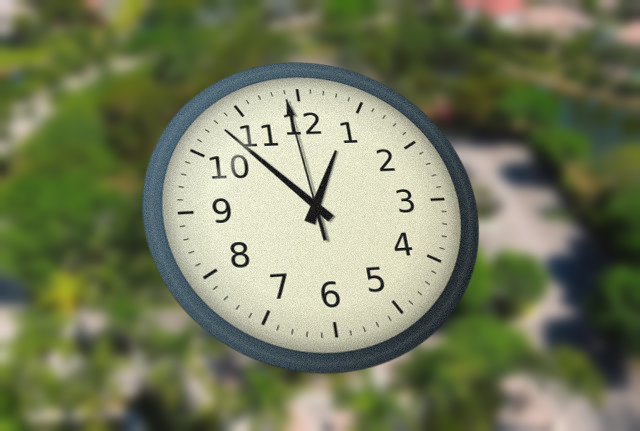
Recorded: 12:52:59
